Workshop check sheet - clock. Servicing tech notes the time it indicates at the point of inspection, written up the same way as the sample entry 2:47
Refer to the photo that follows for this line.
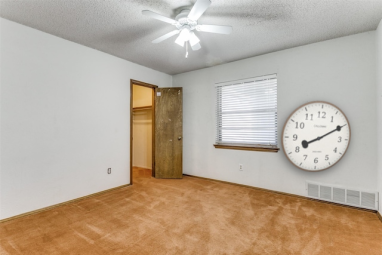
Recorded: 8:10
